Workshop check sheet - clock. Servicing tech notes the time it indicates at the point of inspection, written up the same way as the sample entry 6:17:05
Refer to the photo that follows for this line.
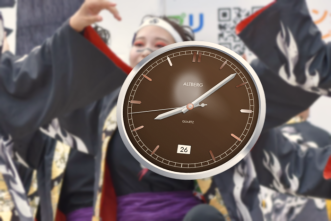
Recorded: 8:07:43
